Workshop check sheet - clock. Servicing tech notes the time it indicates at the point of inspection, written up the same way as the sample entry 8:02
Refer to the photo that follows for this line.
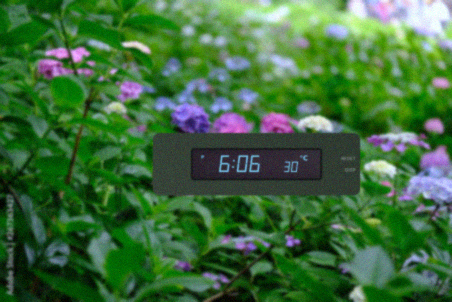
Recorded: 6:06
